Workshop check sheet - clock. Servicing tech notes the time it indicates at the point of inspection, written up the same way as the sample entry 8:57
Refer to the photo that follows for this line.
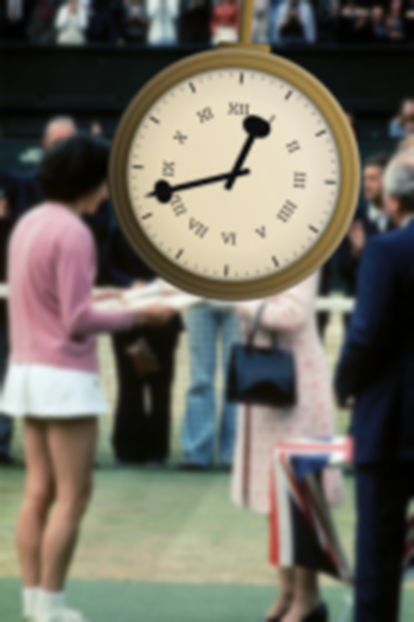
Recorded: 12:42
